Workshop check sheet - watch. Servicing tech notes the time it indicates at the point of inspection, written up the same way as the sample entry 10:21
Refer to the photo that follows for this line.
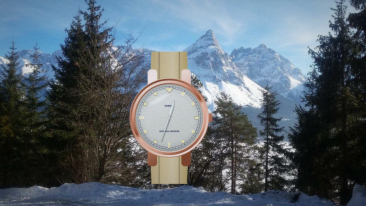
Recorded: 12:33
